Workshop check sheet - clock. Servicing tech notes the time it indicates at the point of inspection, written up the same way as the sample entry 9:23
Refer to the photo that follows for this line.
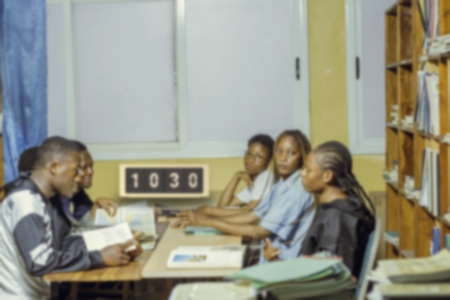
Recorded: 10:30
